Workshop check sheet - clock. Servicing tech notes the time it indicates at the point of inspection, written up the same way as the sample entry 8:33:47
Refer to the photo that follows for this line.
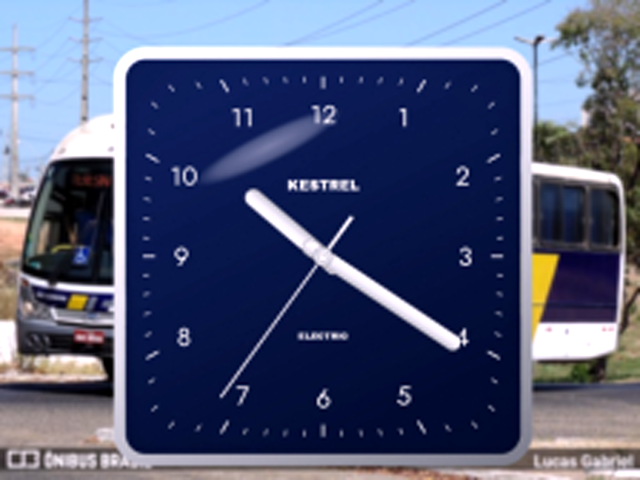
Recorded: 10:20:36
